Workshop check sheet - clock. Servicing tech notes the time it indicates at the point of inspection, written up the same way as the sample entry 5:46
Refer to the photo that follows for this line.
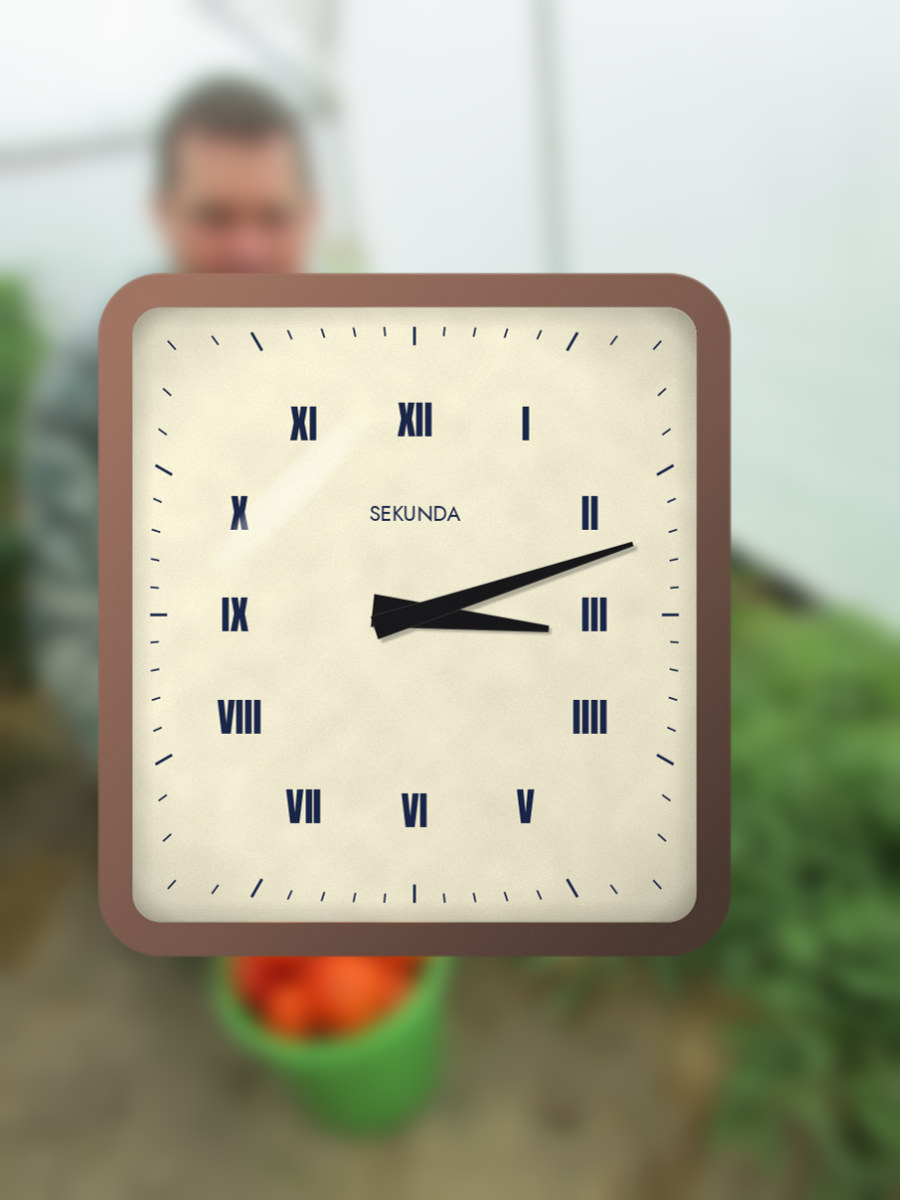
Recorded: 3:12
